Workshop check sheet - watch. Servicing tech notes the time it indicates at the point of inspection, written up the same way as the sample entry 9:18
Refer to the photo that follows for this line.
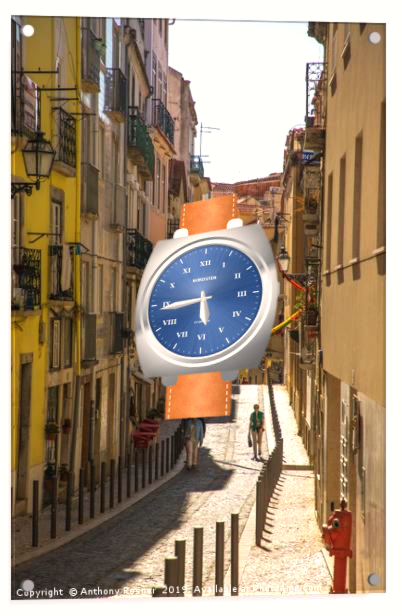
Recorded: 5:44
